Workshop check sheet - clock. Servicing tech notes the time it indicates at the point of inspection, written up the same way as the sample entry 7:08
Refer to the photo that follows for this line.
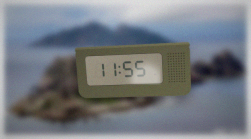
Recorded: 11:55
